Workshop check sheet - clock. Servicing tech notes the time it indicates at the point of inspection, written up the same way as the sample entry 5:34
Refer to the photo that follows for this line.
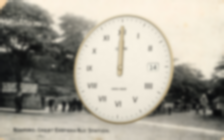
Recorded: 12:00
